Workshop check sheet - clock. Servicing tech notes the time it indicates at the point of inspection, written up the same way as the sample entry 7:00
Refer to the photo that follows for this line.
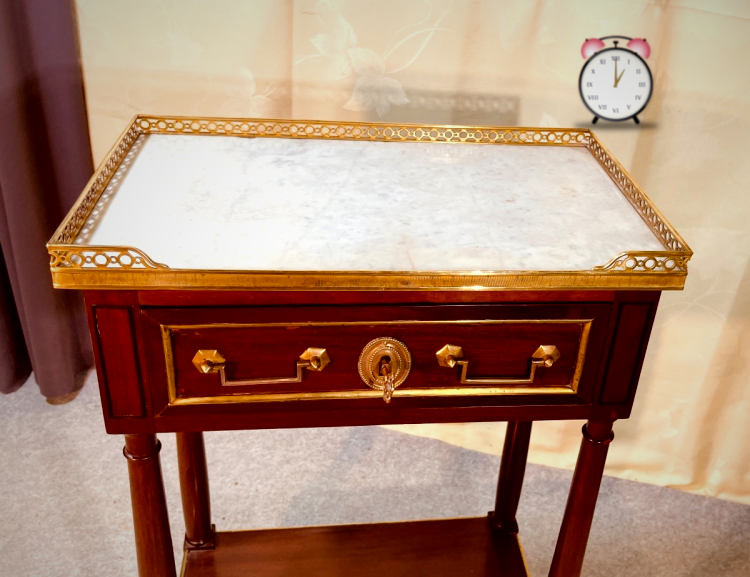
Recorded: 1:00
